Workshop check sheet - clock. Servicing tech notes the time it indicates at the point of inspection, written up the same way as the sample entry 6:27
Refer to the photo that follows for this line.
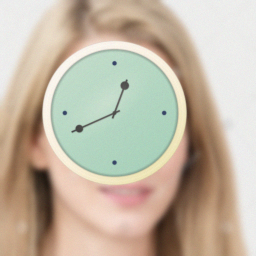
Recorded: 12:41
